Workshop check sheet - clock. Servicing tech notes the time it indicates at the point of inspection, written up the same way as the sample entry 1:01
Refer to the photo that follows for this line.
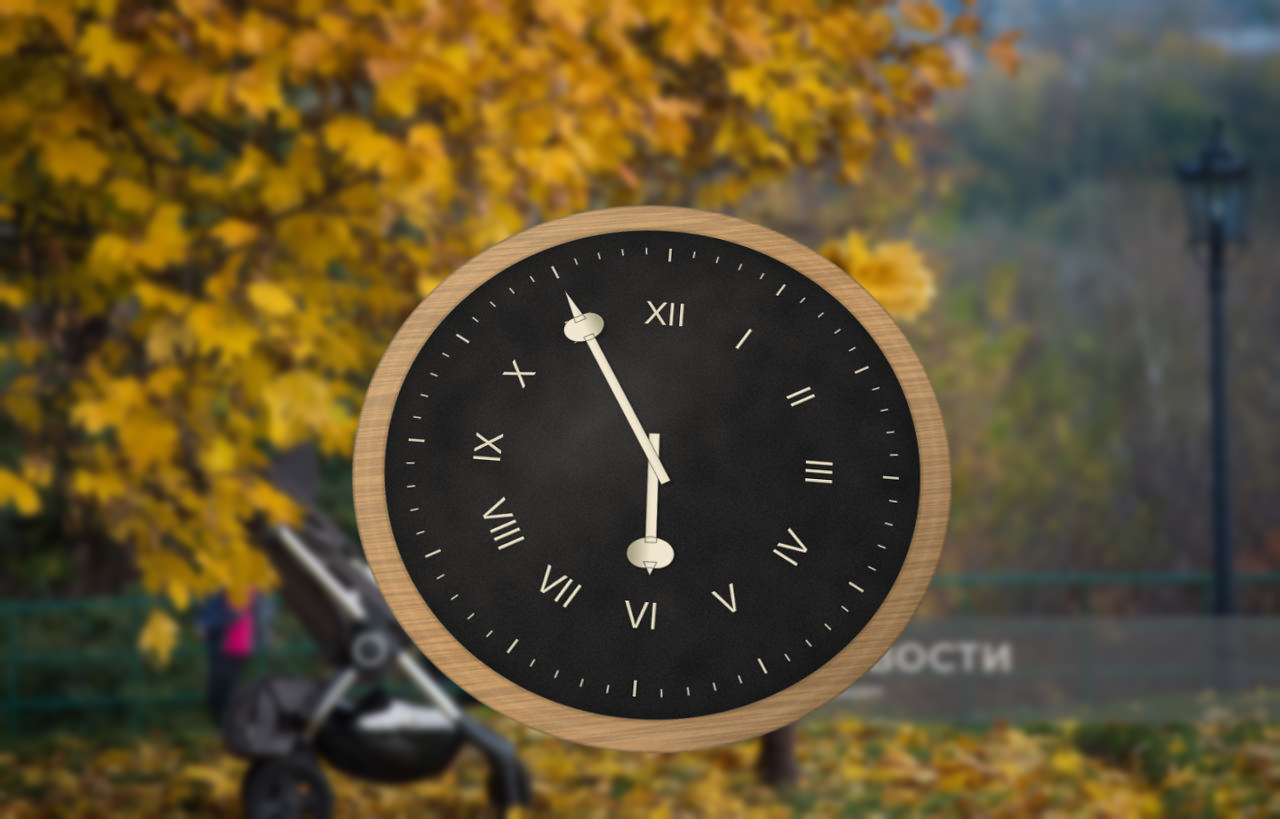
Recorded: 5:55
